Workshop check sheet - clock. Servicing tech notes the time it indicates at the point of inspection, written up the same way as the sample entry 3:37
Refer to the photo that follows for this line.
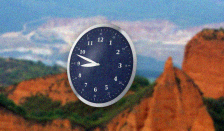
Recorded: 8:48
